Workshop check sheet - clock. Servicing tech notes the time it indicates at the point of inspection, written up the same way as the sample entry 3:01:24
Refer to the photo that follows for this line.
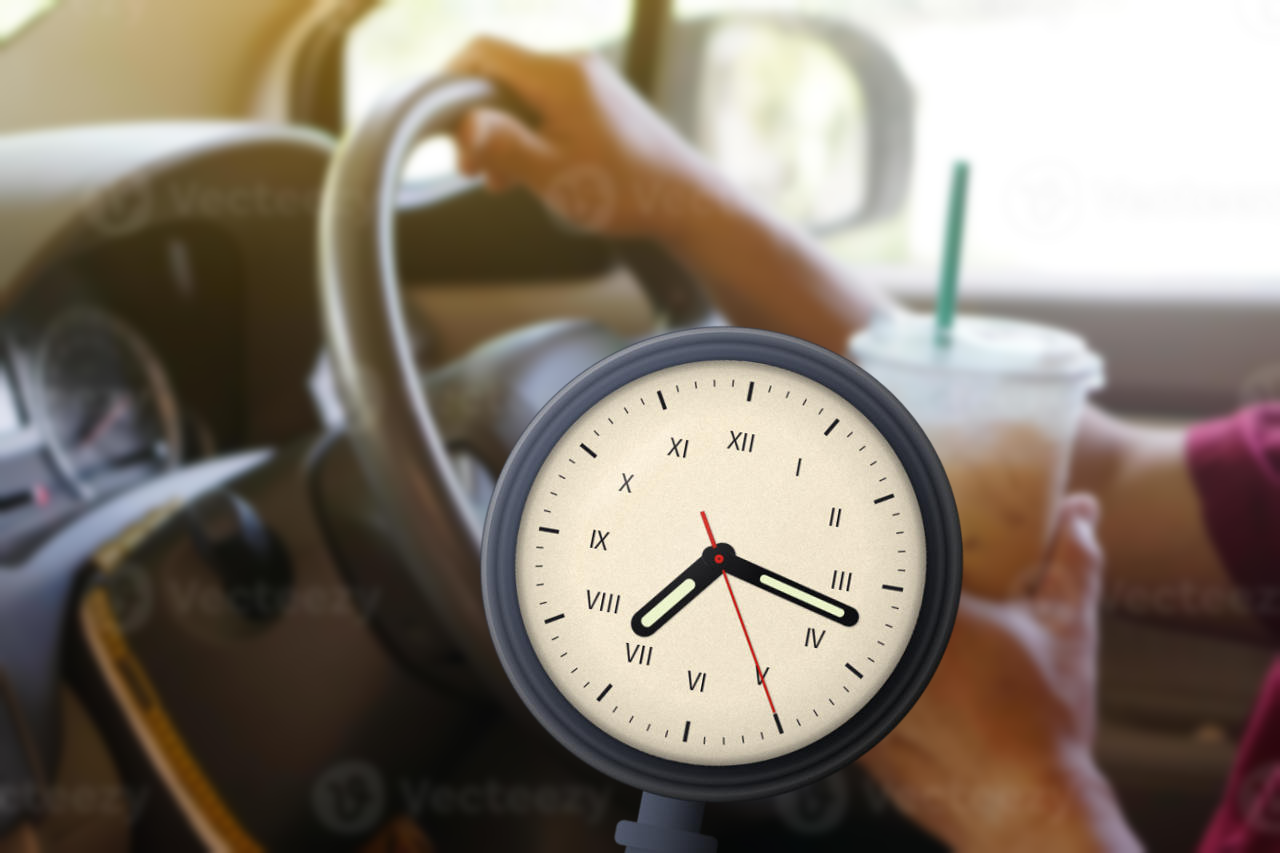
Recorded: 7:17:25
